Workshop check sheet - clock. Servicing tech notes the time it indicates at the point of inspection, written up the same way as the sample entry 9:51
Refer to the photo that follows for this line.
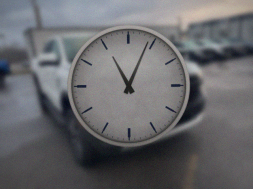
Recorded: 11:04
